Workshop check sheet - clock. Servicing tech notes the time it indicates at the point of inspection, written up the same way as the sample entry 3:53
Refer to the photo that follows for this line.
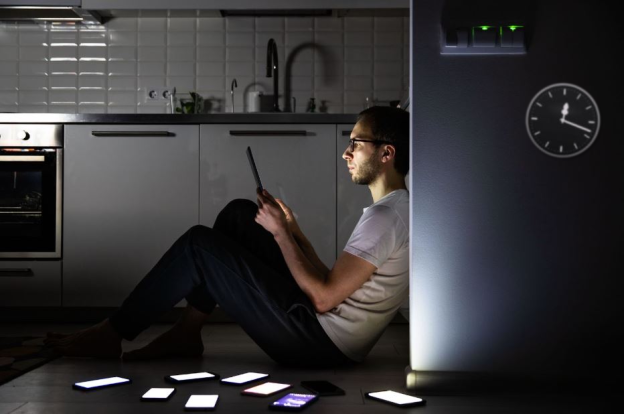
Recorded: 12:18
